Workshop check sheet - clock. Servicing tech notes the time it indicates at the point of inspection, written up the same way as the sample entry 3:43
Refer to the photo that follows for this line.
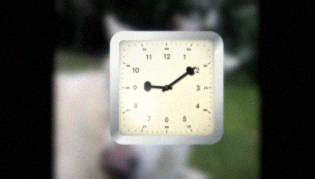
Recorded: 9:09
